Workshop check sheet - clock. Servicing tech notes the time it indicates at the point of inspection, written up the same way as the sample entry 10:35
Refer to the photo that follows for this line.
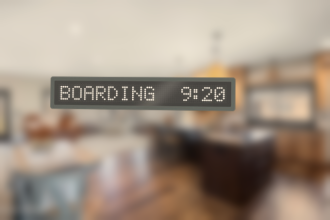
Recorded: 9:20
